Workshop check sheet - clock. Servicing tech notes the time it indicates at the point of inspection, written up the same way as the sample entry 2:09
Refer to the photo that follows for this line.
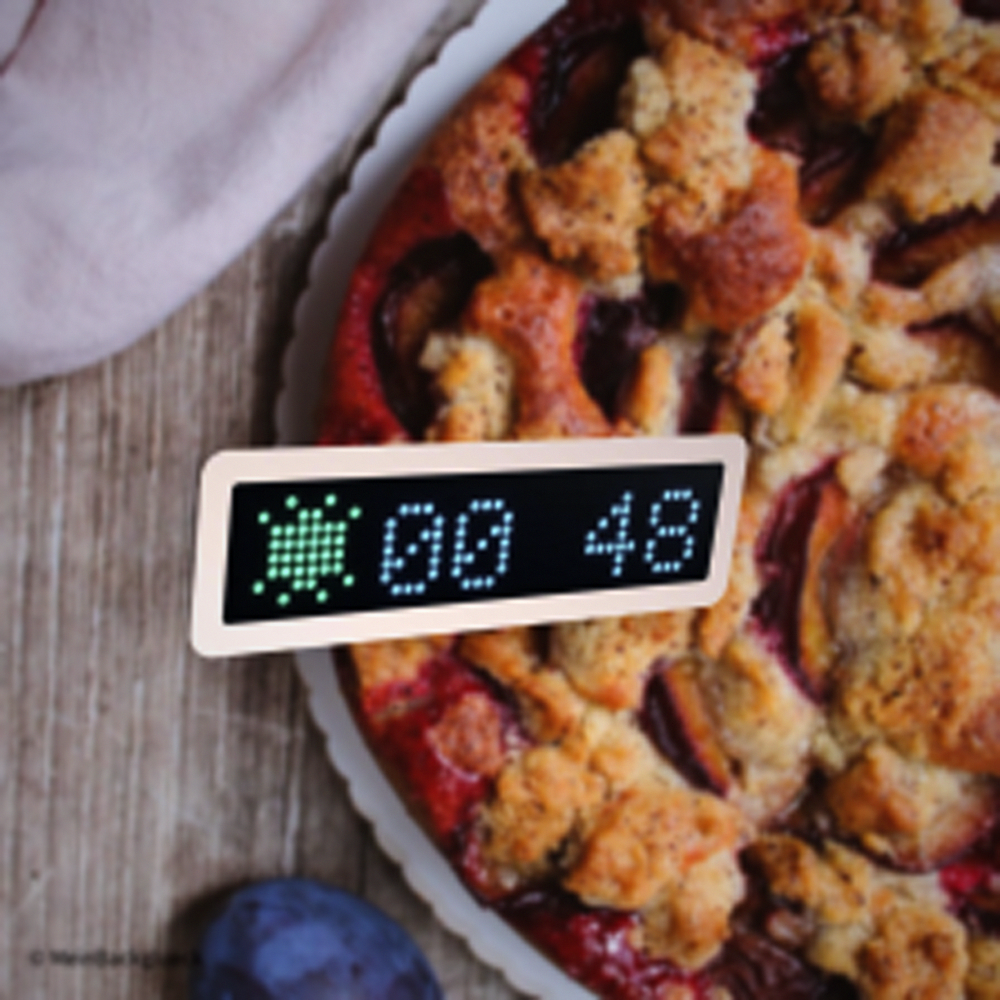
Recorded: 0:48
